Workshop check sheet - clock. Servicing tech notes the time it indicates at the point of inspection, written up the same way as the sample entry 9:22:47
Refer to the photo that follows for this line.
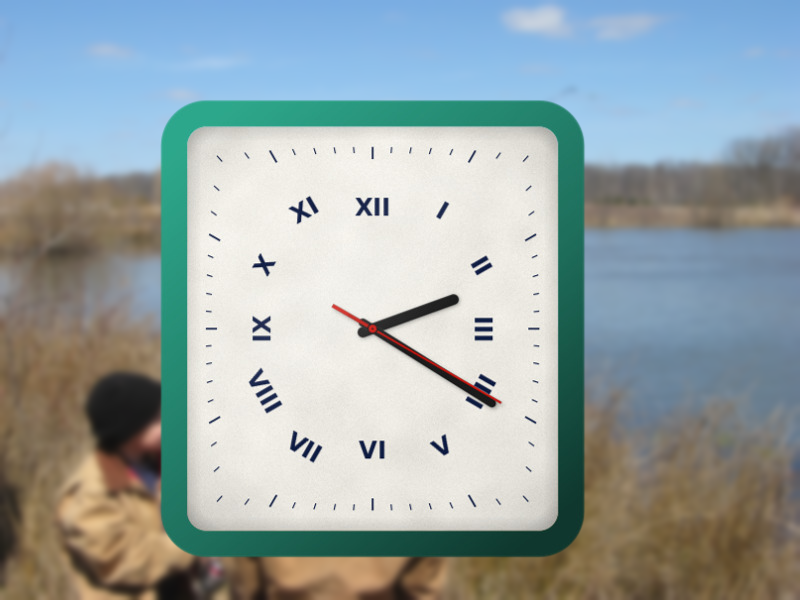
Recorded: 2:20:20
